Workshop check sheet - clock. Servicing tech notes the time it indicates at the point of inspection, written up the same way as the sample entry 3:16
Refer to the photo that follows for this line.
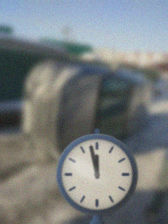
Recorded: 11:58
